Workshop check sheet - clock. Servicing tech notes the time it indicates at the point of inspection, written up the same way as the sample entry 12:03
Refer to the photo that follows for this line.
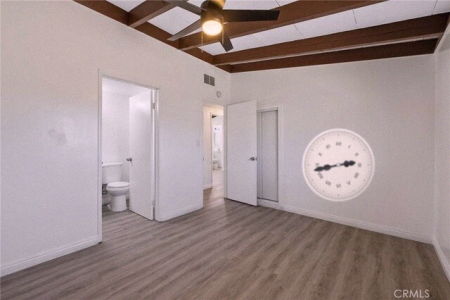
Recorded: 2:43
